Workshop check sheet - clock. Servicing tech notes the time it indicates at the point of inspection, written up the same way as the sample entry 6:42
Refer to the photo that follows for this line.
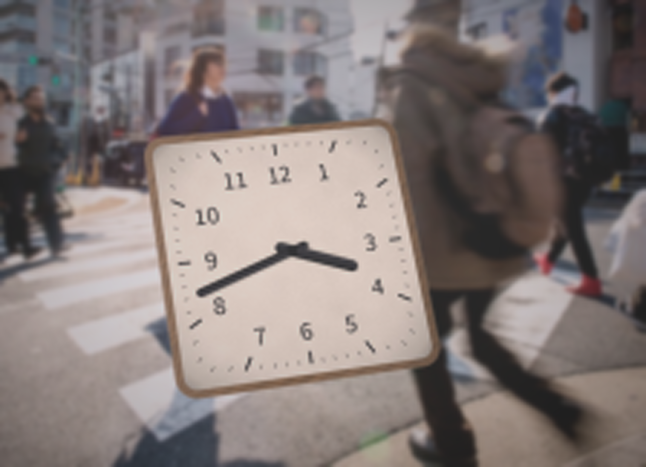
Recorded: 3:42
